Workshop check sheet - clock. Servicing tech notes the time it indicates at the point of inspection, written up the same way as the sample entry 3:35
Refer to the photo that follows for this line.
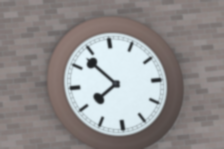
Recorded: 7:53
